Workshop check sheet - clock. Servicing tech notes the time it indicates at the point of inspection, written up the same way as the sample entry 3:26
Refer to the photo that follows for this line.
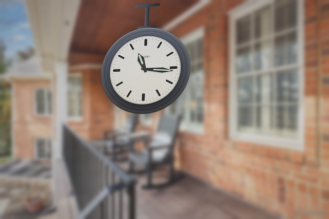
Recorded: 11:16
